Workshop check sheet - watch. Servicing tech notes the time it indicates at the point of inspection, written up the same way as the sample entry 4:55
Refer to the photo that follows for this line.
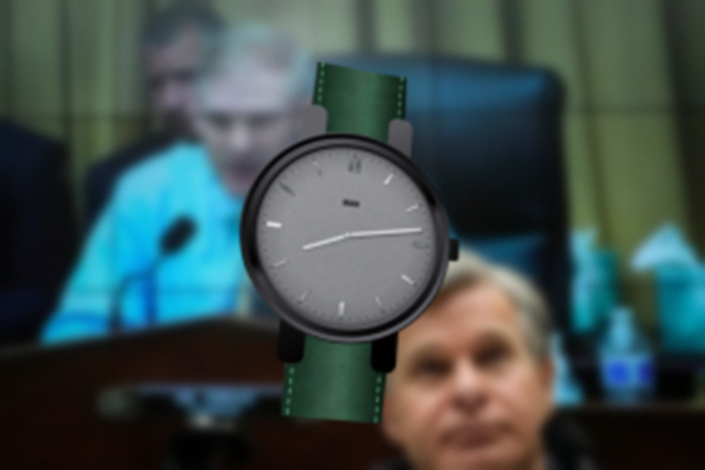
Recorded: 8:13
